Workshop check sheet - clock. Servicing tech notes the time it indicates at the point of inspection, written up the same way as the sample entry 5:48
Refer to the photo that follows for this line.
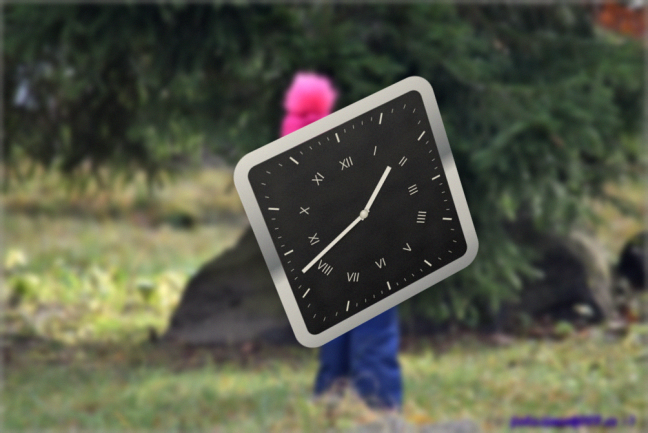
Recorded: 1:42
